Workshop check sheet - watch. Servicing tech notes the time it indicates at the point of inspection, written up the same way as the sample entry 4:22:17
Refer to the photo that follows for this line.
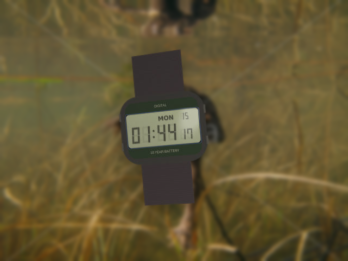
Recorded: 1:44:17
